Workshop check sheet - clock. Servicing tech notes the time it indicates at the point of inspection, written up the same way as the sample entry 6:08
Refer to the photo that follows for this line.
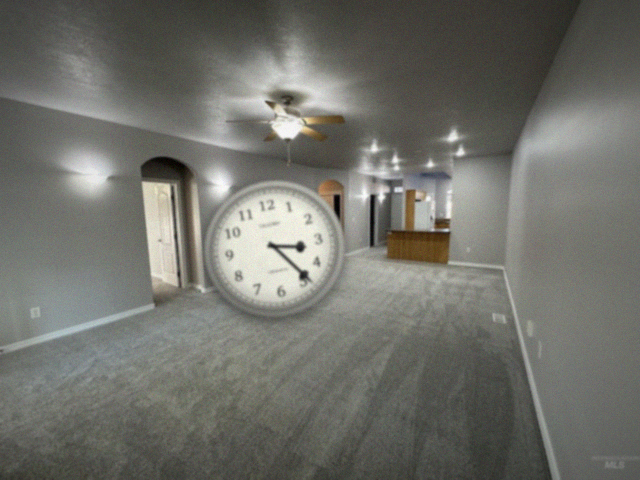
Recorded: 3:24
